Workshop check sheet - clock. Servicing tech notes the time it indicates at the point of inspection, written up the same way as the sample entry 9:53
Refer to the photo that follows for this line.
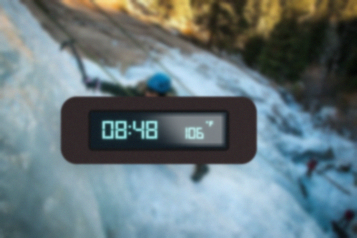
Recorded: 8:48
